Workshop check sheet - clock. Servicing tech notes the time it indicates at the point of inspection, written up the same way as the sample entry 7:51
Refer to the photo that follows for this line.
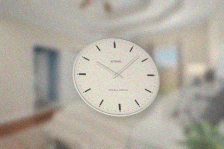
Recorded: 10:08
